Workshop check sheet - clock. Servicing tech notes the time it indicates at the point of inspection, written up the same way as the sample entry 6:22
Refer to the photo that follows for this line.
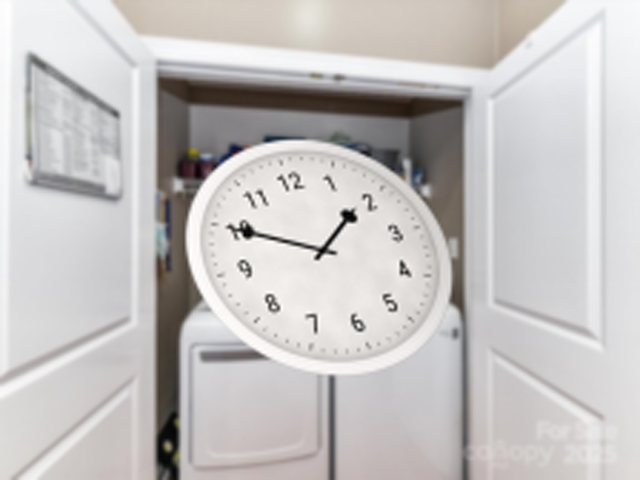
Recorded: 1:50
